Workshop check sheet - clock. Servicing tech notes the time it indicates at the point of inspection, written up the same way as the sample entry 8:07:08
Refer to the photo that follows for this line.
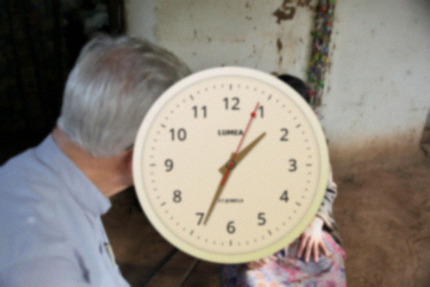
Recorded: 1:34:04
